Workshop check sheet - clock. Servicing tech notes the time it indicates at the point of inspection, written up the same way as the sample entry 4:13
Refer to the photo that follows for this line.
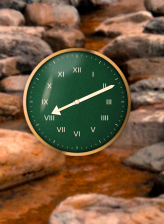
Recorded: 8:11
